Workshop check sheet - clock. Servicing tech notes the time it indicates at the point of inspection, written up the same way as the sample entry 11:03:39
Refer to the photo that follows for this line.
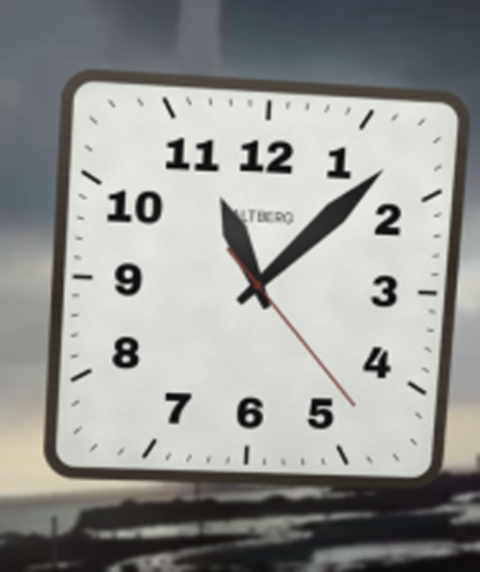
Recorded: 11:07:23
